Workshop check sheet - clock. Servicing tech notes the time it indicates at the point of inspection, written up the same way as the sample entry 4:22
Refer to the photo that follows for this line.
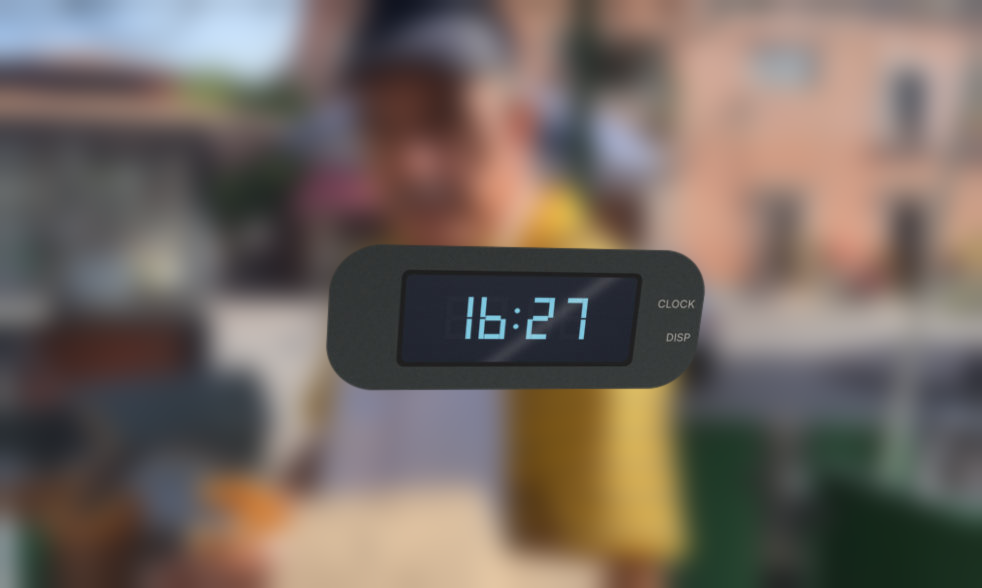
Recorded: 16:27
